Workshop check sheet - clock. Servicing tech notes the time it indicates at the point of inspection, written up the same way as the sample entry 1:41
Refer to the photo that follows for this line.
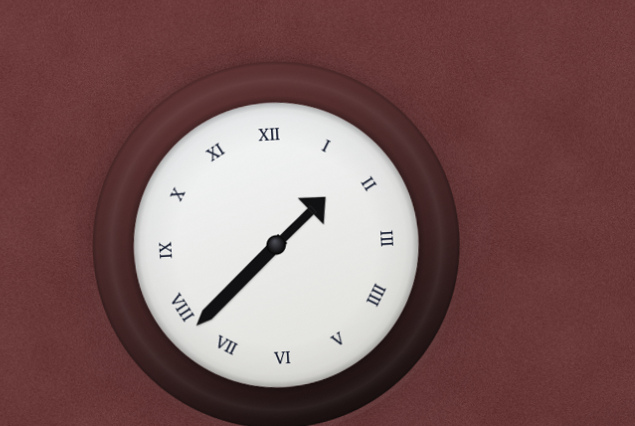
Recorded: 1:38
